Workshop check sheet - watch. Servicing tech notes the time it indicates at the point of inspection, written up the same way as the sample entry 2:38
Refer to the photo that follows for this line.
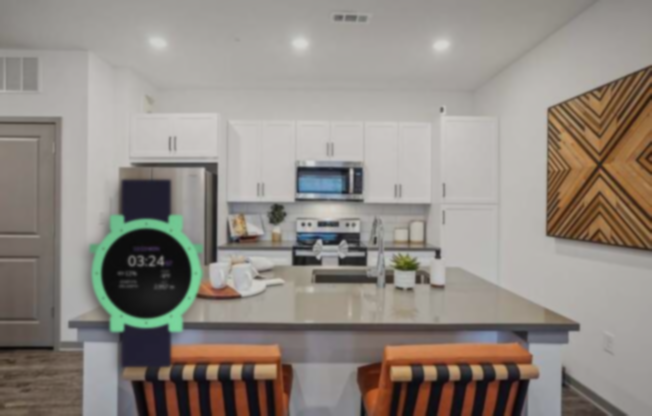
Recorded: 3:24
